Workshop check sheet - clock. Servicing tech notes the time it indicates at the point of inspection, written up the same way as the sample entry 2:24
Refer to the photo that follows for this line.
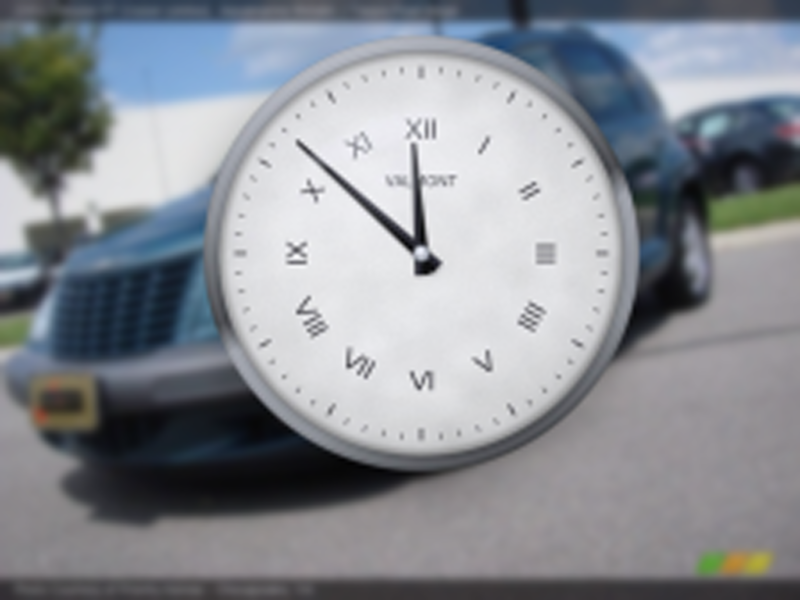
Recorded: 11:52
